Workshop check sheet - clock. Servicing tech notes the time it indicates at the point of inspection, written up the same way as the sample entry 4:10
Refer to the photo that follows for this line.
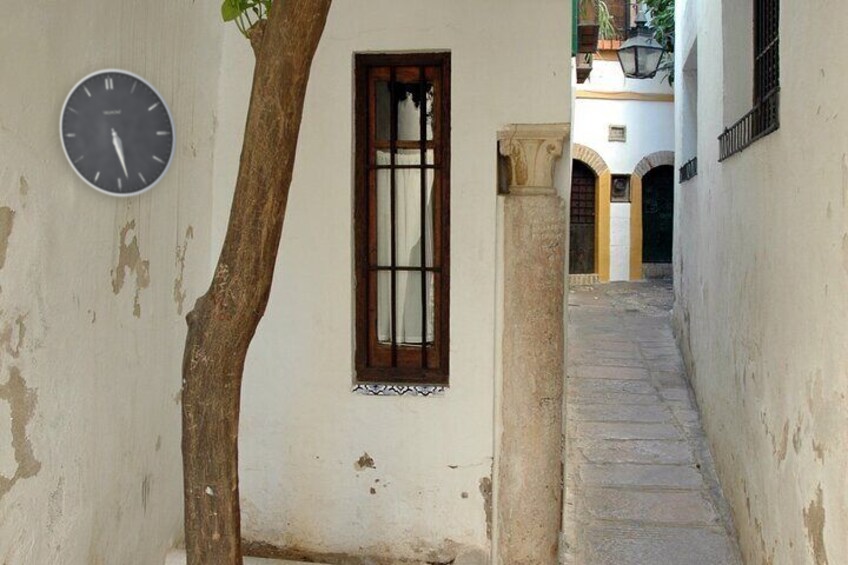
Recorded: 5:28
